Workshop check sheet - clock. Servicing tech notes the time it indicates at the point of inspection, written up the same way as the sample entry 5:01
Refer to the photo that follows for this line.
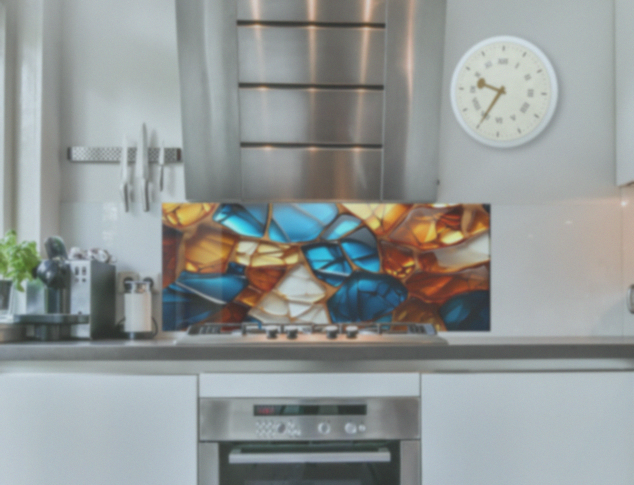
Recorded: 9:35
